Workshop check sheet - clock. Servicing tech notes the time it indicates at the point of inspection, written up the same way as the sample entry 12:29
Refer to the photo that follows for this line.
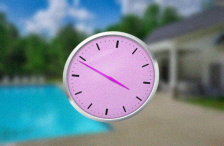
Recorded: 3:49
